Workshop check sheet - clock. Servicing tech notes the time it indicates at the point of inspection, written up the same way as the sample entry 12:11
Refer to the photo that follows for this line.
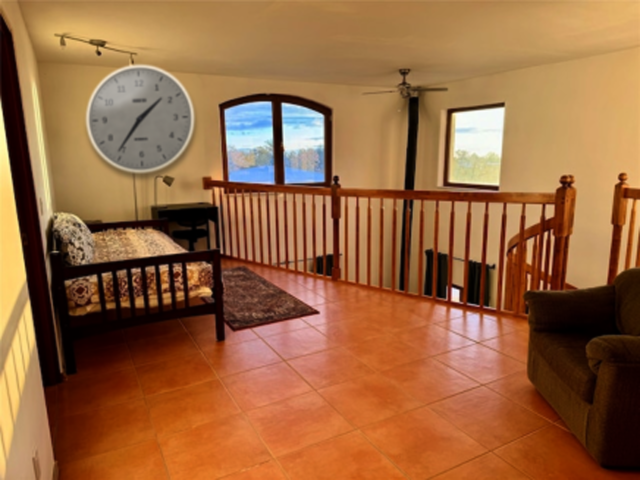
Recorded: 1:36
